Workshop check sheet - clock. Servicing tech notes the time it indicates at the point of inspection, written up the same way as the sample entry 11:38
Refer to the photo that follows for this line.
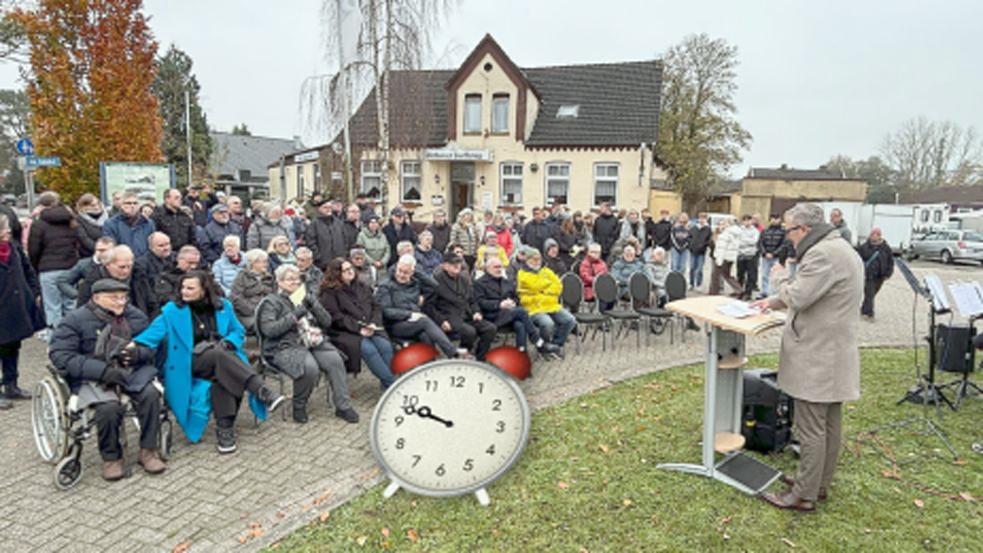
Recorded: 9:48
